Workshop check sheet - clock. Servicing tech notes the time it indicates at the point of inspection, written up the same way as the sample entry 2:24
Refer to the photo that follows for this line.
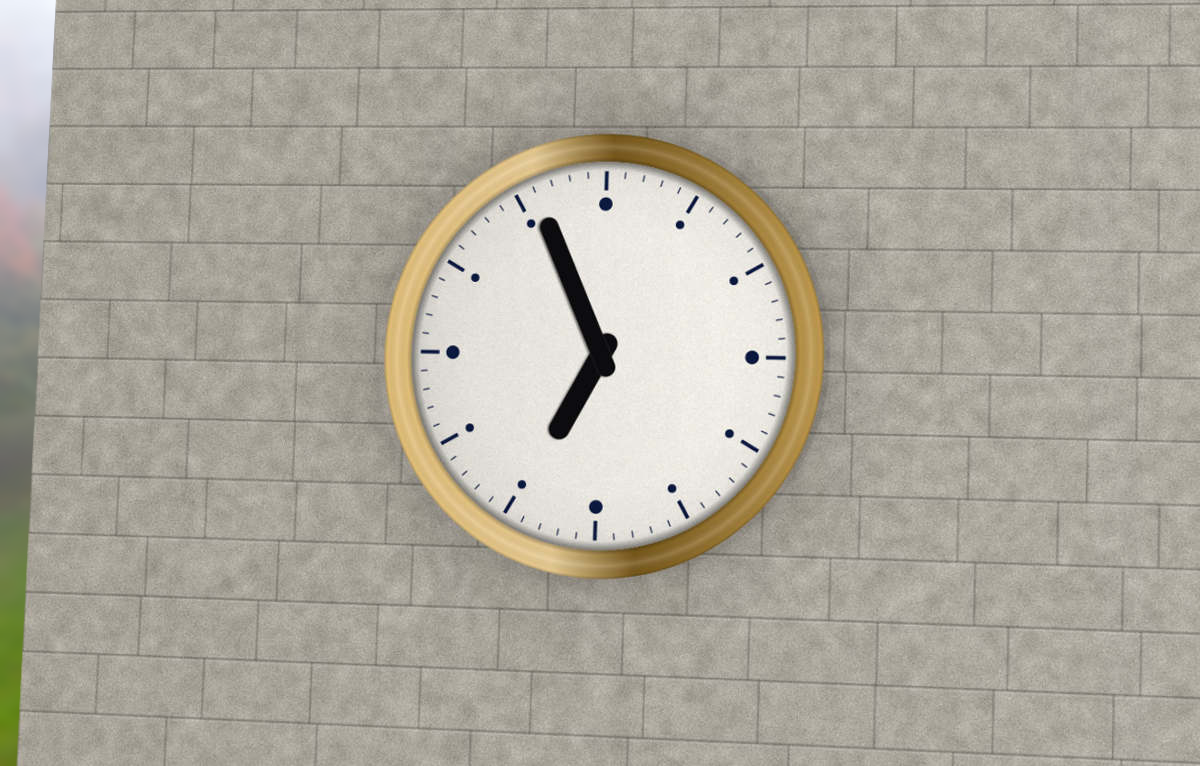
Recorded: 6:56
